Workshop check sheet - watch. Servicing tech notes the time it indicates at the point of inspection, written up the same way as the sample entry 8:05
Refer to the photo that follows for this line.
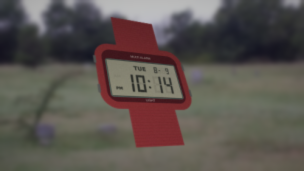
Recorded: 10:14
